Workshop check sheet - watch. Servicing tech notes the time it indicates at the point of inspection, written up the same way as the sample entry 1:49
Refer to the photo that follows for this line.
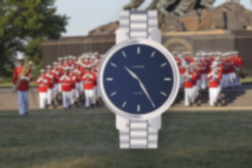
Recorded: 10:25
